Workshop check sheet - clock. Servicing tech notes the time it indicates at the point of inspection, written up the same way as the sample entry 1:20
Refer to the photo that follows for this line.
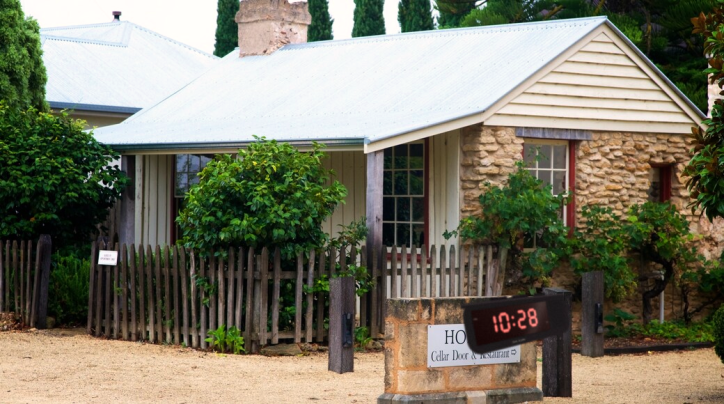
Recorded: 10:28
